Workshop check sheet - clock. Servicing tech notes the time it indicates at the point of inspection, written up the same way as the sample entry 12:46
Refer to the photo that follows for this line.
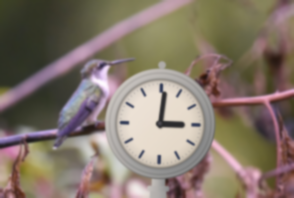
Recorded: 3:01
